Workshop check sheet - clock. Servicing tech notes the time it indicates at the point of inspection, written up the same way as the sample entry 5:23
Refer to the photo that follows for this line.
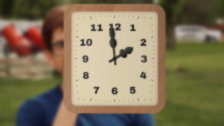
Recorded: 1:59
